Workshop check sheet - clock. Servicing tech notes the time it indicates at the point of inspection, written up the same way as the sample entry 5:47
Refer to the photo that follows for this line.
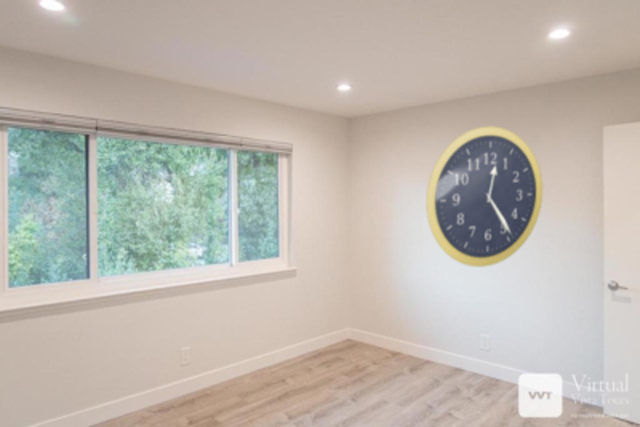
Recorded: 12:24
